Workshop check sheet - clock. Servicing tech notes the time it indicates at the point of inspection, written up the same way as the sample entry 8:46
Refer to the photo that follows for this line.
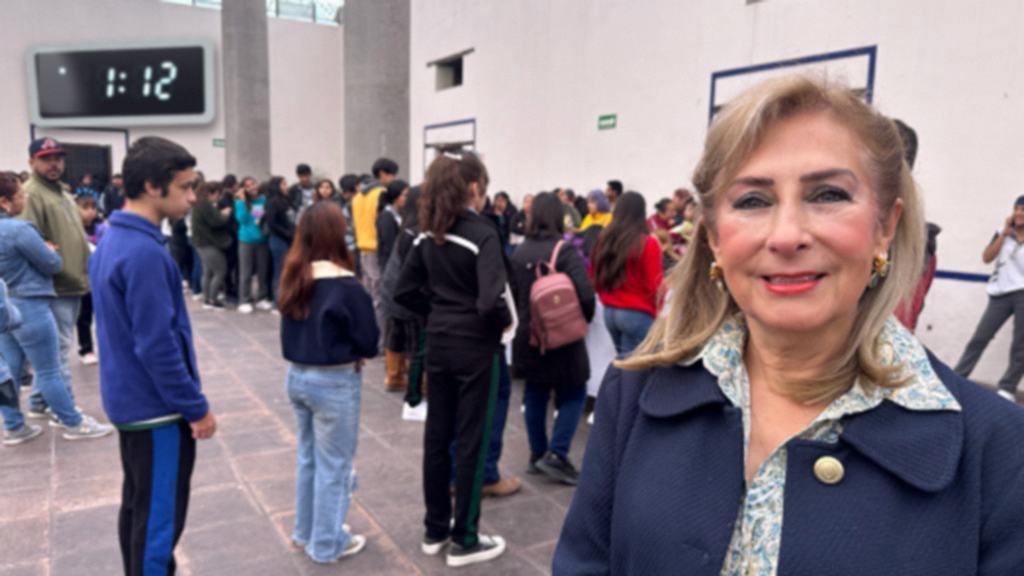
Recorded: 1:12
